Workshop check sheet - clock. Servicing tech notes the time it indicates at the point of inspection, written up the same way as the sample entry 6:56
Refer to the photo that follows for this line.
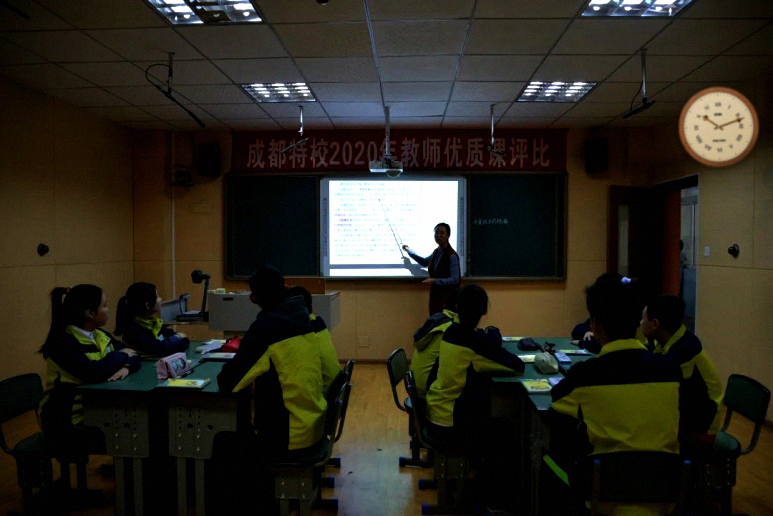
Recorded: 10:12
